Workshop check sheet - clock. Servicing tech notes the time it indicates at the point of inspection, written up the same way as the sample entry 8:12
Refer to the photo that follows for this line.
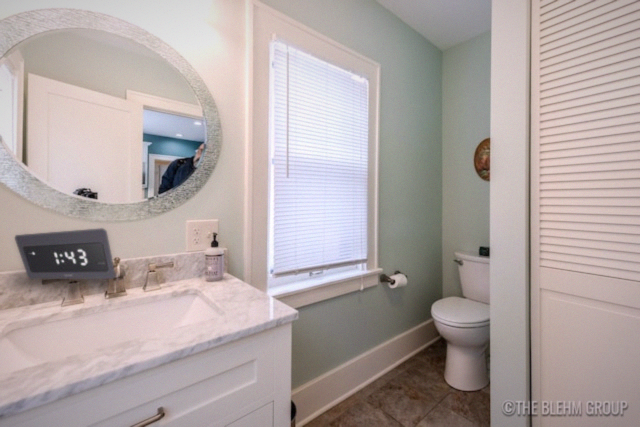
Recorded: 1:43
